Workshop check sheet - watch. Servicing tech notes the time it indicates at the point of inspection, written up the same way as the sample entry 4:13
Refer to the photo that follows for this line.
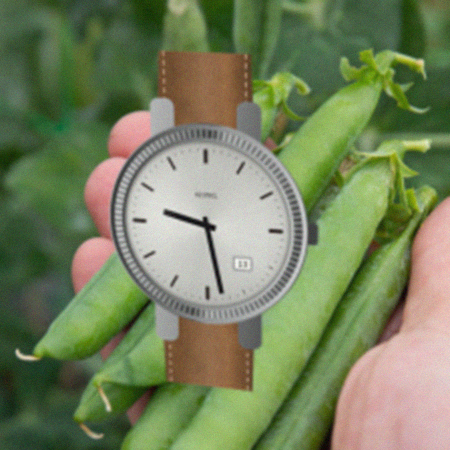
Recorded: 9:28
